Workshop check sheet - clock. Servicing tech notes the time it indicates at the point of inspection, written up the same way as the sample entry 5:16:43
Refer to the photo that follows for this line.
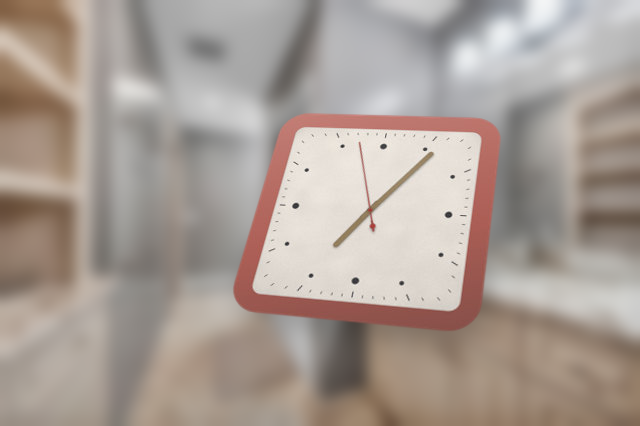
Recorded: 7:05:57
